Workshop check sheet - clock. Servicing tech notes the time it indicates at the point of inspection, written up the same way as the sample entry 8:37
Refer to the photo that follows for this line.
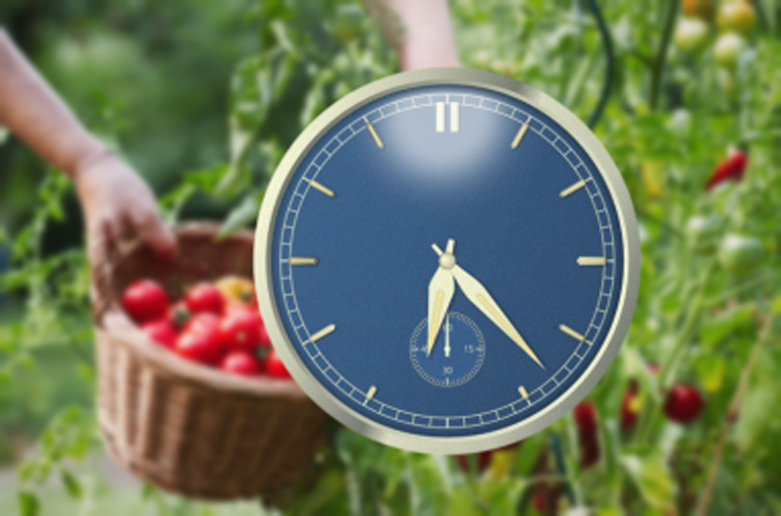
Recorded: 6:23
